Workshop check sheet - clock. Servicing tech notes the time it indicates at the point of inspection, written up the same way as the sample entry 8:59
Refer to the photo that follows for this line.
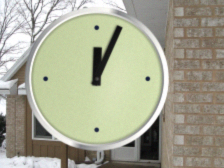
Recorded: 12:04
